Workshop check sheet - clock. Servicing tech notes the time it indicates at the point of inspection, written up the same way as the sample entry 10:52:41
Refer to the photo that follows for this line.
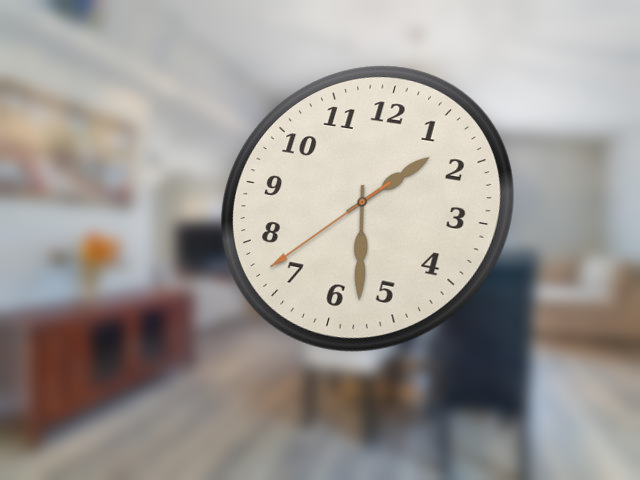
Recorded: 1:27:37
